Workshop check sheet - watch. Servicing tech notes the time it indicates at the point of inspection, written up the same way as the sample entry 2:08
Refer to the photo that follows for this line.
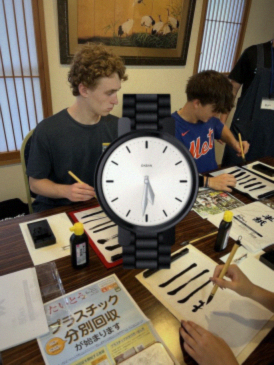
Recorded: 5:31
